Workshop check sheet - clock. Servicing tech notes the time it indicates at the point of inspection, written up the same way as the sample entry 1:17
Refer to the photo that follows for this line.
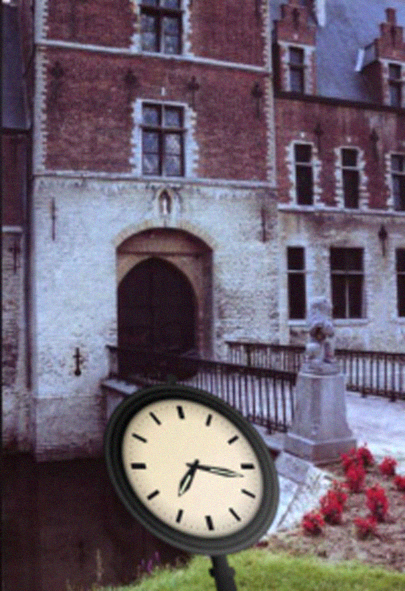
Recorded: 7:17
